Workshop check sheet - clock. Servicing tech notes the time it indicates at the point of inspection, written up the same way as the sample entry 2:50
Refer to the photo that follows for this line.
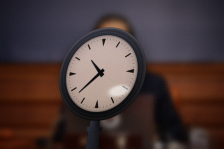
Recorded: 10:38
